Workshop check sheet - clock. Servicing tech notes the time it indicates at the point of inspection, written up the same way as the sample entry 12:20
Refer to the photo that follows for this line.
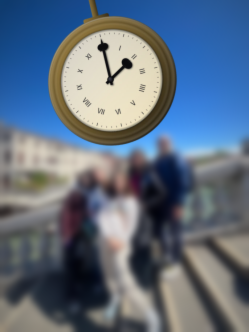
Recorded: 2:00
